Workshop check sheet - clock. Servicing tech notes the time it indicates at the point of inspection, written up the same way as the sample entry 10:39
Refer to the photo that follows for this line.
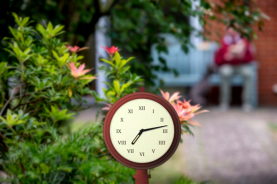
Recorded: 7:13
